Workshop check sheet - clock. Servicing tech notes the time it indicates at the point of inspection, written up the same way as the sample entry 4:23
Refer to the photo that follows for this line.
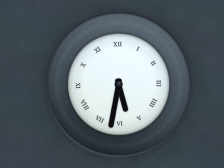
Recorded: 5:32
